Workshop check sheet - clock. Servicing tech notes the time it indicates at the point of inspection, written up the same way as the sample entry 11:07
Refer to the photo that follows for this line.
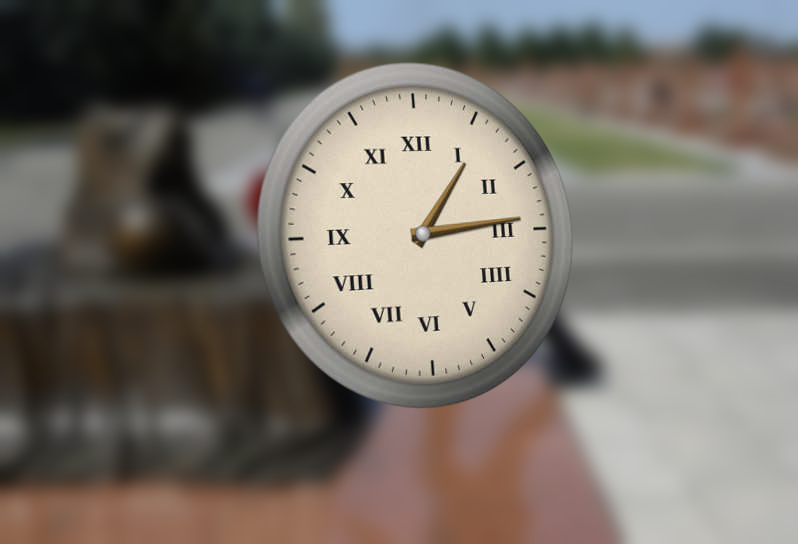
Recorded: 1:14
